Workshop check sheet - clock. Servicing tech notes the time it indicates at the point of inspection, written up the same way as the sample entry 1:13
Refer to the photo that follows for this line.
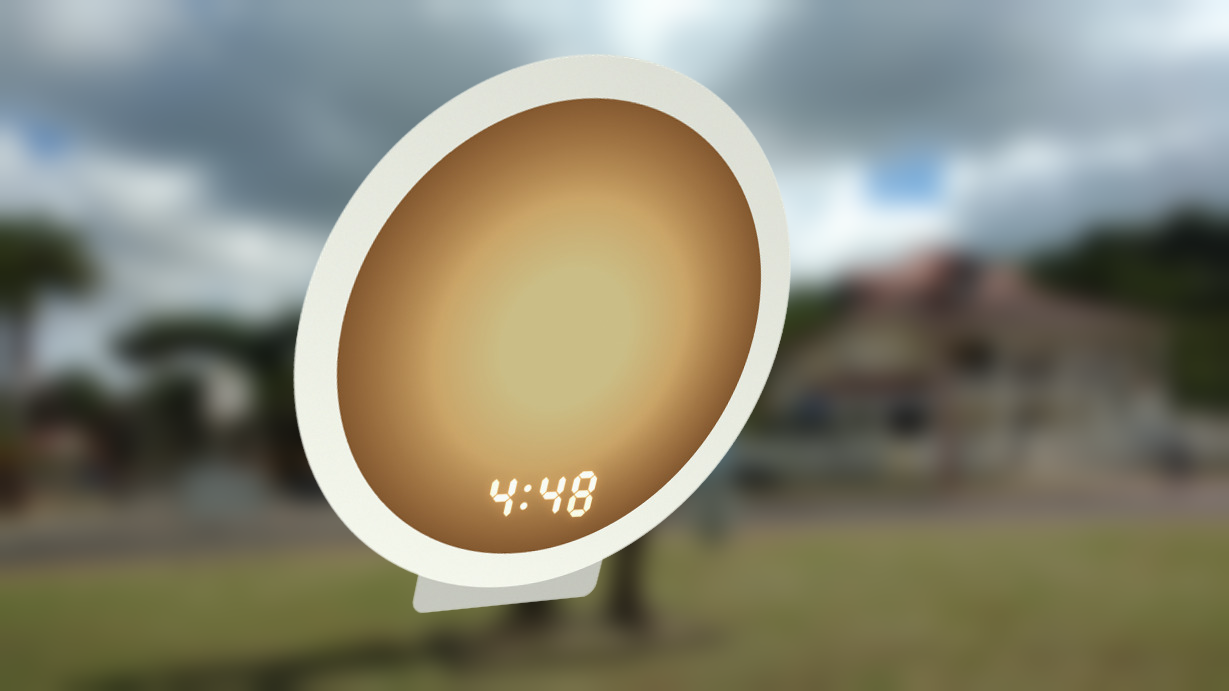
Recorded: 4:48
